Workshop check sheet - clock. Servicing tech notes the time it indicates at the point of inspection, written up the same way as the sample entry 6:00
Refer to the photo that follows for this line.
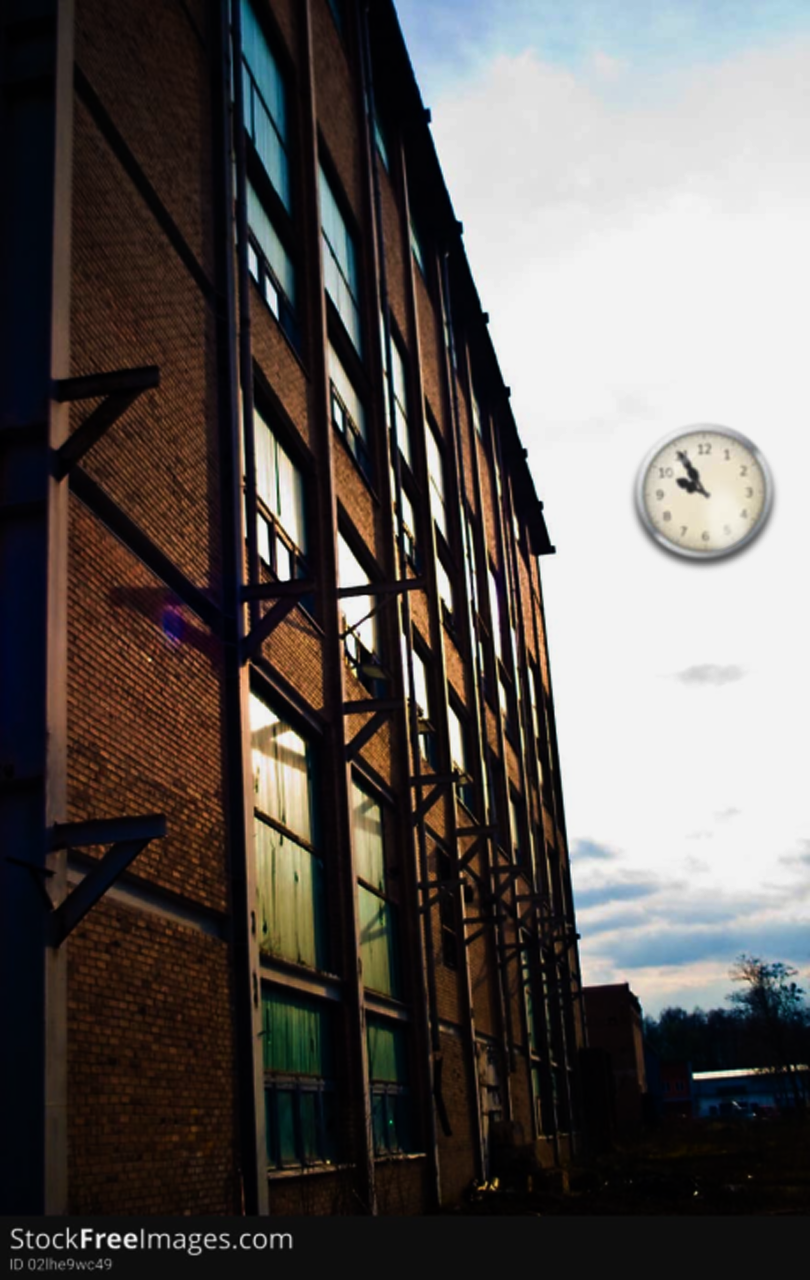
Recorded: 9:55
